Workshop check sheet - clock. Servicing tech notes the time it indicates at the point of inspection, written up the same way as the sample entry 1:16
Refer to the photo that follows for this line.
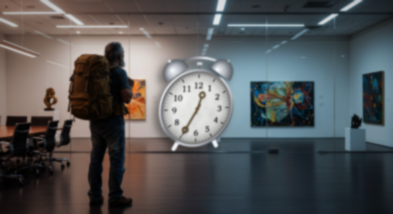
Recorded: 12:35
